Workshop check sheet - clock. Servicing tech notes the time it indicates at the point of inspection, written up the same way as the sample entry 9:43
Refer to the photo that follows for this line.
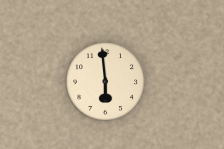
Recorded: 5:59
